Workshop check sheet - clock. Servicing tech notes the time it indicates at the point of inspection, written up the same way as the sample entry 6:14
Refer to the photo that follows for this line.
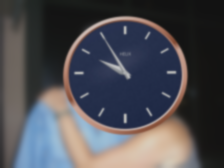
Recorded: 9:55
